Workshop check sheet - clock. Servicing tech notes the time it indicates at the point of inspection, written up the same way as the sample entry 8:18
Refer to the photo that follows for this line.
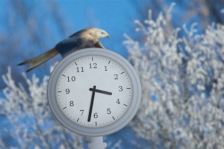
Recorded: 3:32
